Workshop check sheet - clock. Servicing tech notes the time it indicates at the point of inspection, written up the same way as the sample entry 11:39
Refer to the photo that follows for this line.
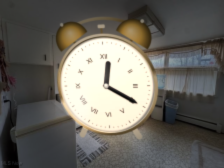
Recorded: 12:20
